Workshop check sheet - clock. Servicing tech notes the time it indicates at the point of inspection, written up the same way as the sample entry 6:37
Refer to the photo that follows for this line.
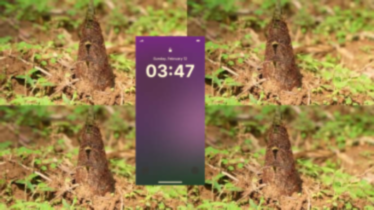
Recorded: 3:47
